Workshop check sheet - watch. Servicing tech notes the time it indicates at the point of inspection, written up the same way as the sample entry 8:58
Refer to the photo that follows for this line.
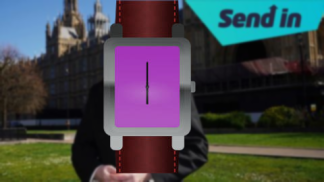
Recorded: 6:00
